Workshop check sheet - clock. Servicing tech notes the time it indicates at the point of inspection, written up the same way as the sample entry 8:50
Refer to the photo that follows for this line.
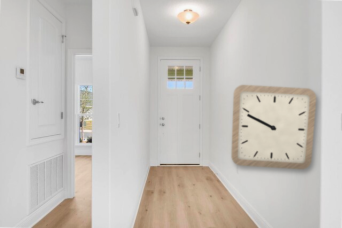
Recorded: 9:49
